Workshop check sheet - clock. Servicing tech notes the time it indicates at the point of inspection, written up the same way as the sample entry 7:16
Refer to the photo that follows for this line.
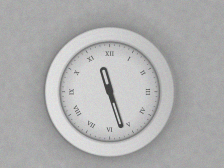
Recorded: 11:27
